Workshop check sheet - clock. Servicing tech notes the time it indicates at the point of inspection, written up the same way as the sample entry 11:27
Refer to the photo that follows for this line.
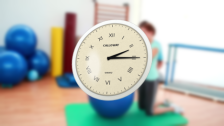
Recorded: 2:15
